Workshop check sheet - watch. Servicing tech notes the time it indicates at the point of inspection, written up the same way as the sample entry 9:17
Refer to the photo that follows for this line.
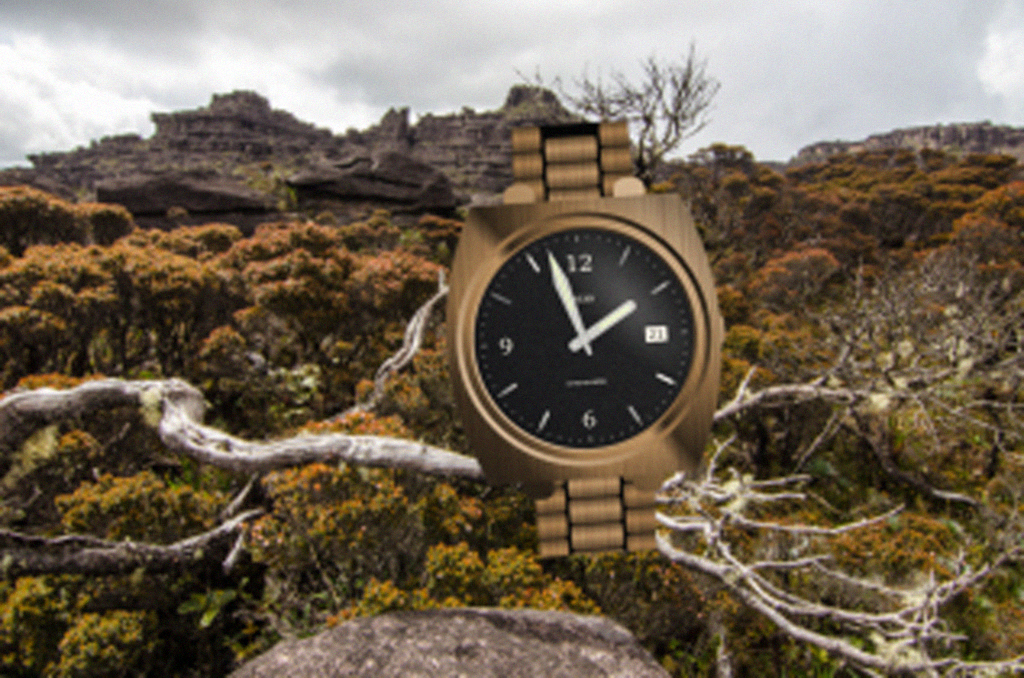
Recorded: 1:57
